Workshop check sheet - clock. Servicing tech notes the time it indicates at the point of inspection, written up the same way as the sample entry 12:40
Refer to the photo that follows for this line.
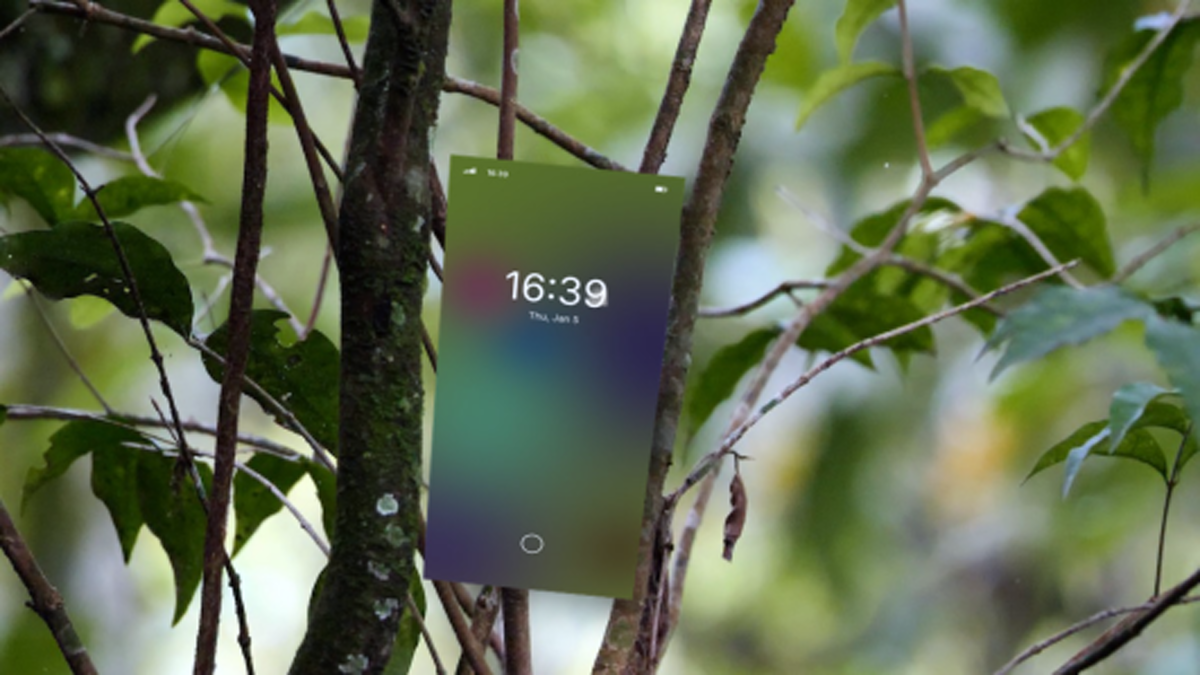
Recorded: 16:39
